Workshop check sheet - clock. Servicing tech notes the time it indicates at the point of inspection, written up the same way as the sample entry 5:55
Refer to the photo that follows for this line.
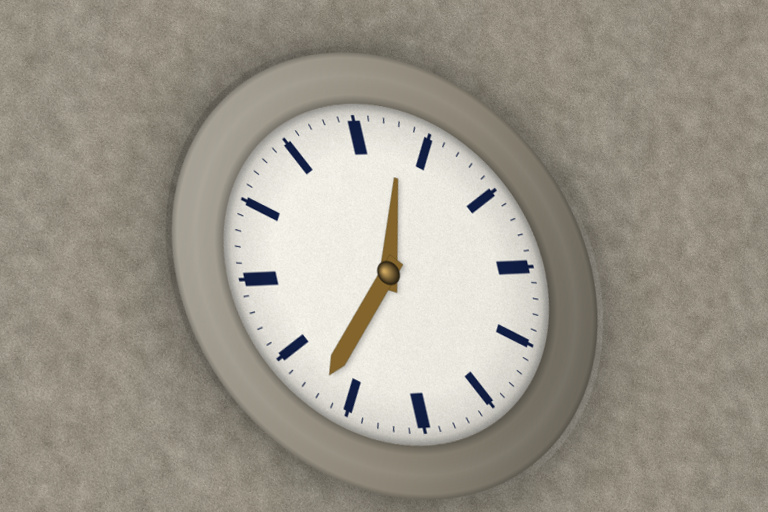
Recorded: 12:37
